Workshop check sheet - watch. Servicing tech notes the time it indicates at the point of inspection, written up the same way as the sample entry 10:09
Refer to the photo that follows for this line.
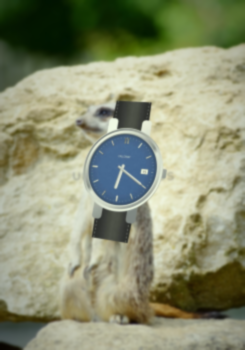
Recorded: 6:20
